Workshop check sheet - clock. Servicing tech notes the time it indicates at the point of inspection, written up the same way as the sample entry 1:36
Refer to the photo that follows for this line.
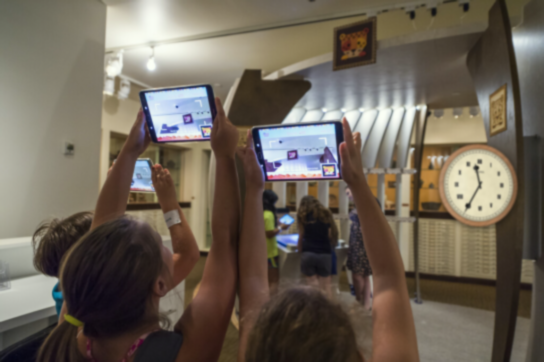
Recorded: 11:35
